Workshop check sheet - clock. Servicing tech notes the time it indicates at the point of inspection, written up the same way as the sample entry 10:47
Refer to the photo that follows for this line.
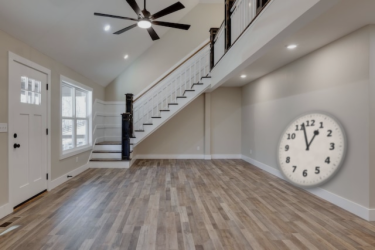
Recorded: 12:57
